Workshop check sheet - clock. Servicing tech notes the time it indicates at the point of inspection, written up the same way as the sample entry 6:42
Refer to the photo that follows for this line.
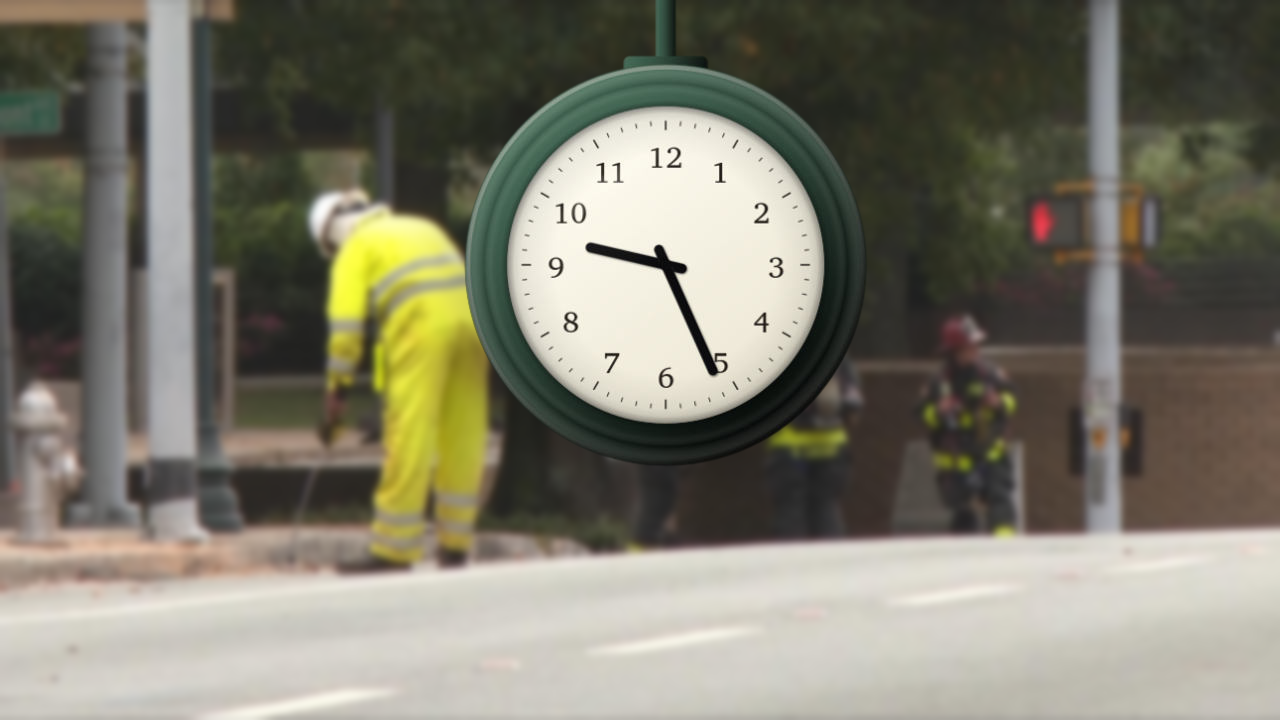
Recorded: 9:26
